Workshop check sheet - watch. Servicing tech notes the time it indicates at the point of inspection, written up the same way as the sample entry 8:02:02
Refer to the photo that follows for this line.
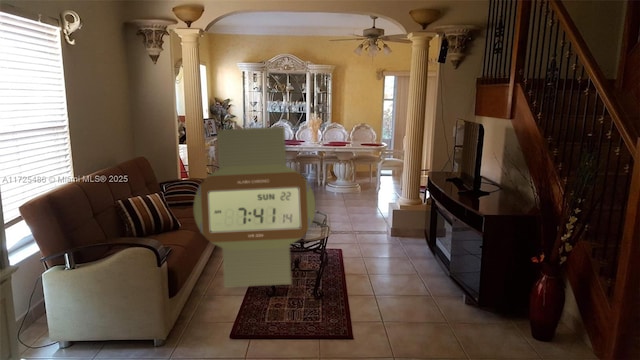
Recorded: 7:41:14
